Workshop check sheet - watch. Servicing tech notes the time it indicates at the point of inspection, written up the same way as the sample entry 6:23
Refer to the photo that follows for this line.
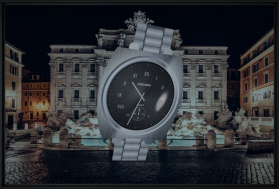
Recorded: 10:33
